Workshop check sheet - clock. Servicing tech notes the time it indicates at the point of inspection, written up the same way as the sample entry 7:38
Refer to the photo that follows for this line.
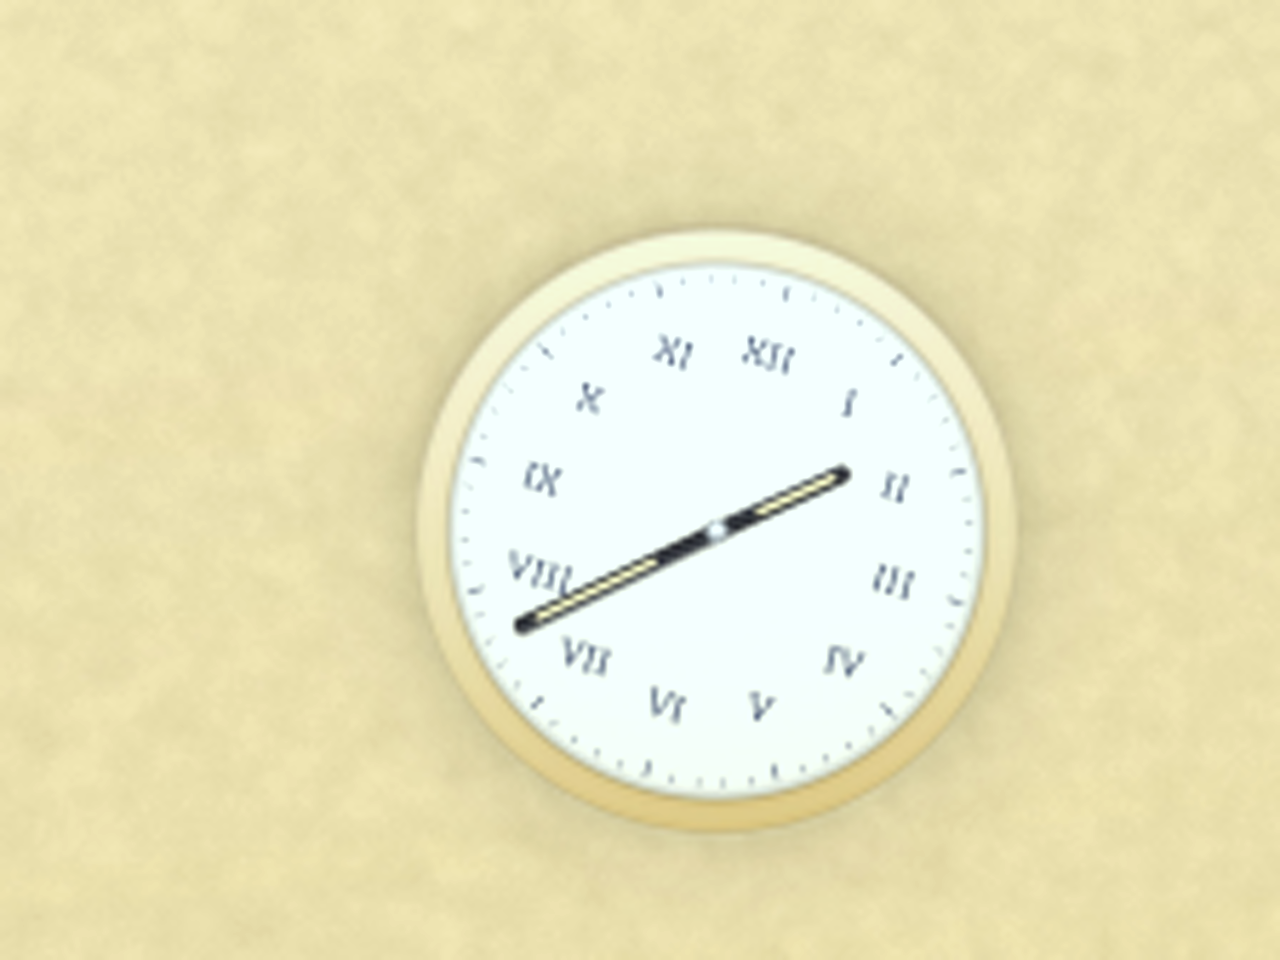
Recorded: 1:38
